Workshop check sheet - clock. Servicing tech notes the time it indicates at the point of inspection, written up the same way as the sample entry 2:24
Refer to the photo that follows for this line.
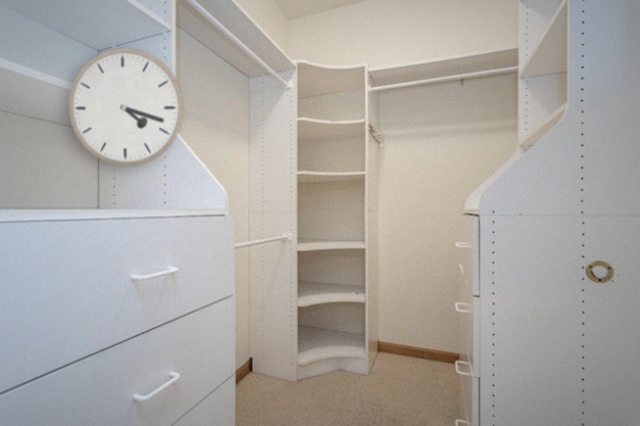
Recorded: 4:18
